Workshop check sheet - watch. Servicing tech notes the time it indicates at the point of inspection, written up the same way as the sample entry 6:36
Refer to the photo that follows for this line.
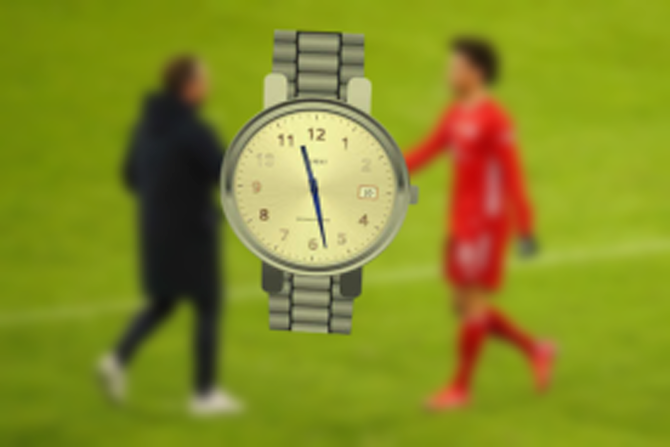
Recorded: 11:28
